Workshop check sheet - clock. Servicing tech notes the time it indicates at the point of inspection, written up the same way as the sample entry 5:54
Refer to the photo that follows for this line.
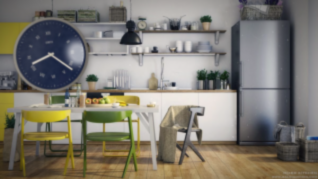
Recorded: 8:22
